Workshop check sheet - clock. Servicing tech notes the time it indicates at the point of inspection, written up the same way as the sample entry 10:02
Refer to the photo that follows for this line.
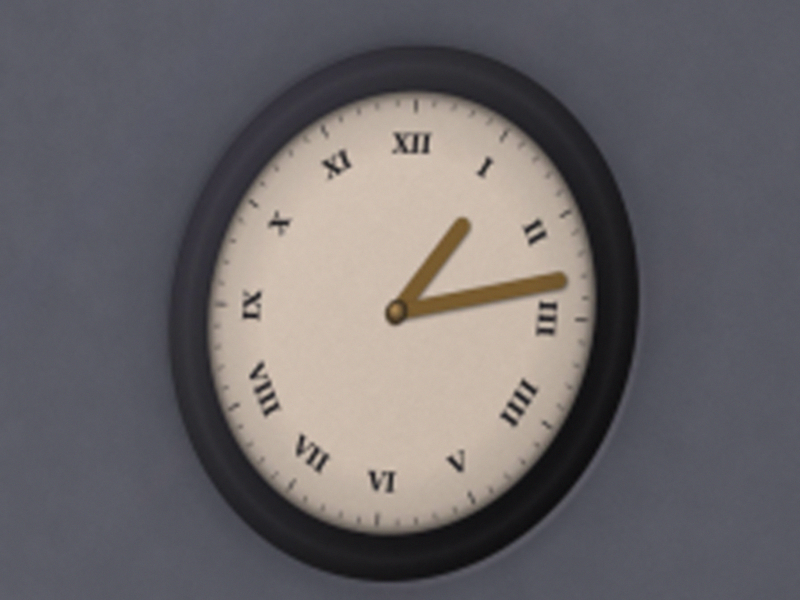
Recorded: 1:13
